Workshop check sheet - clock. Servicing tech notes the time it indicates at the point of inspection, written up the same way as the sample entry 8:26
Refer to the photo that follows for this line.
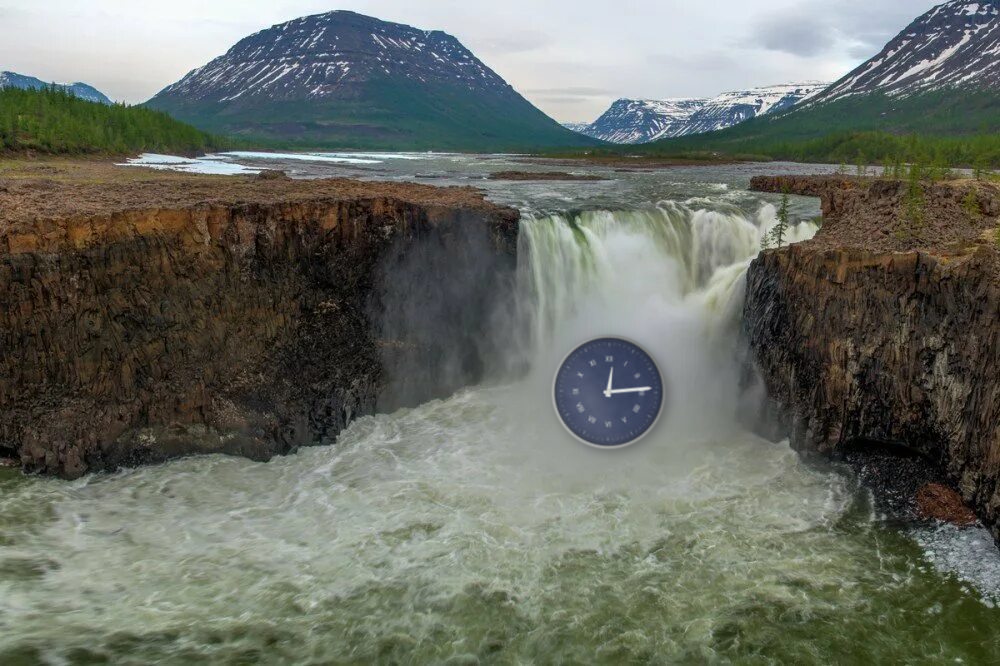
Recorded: 12:14
